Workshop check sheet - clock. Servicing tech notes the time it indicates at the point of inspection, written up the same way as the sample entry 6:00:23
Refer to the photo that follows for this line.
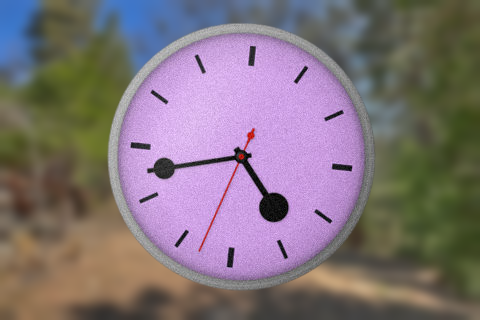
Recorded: 4:42:33
